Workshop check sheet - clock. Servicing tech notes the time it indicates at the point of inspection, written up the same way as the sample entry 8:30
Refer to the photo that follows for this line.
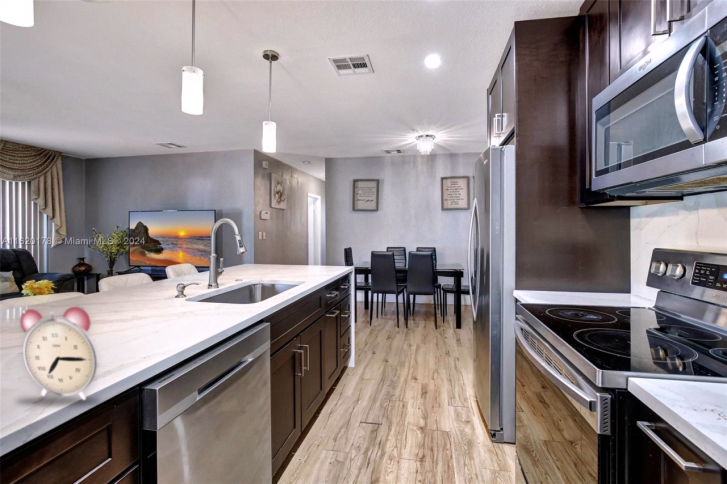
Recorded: 7:15
